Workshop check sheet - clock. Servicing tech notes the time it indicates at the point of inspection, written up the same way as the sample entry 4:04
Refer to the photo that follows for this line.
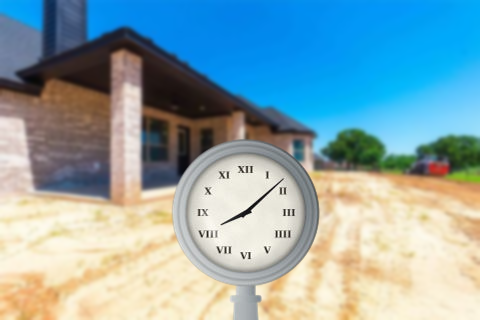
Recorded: 8:08
